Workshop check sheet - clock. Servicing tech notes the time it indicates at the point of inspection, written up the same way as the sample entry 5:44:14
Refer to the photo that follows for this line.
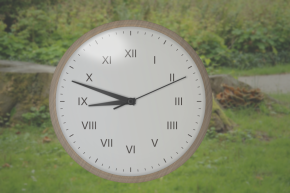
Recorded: 8:48:11
